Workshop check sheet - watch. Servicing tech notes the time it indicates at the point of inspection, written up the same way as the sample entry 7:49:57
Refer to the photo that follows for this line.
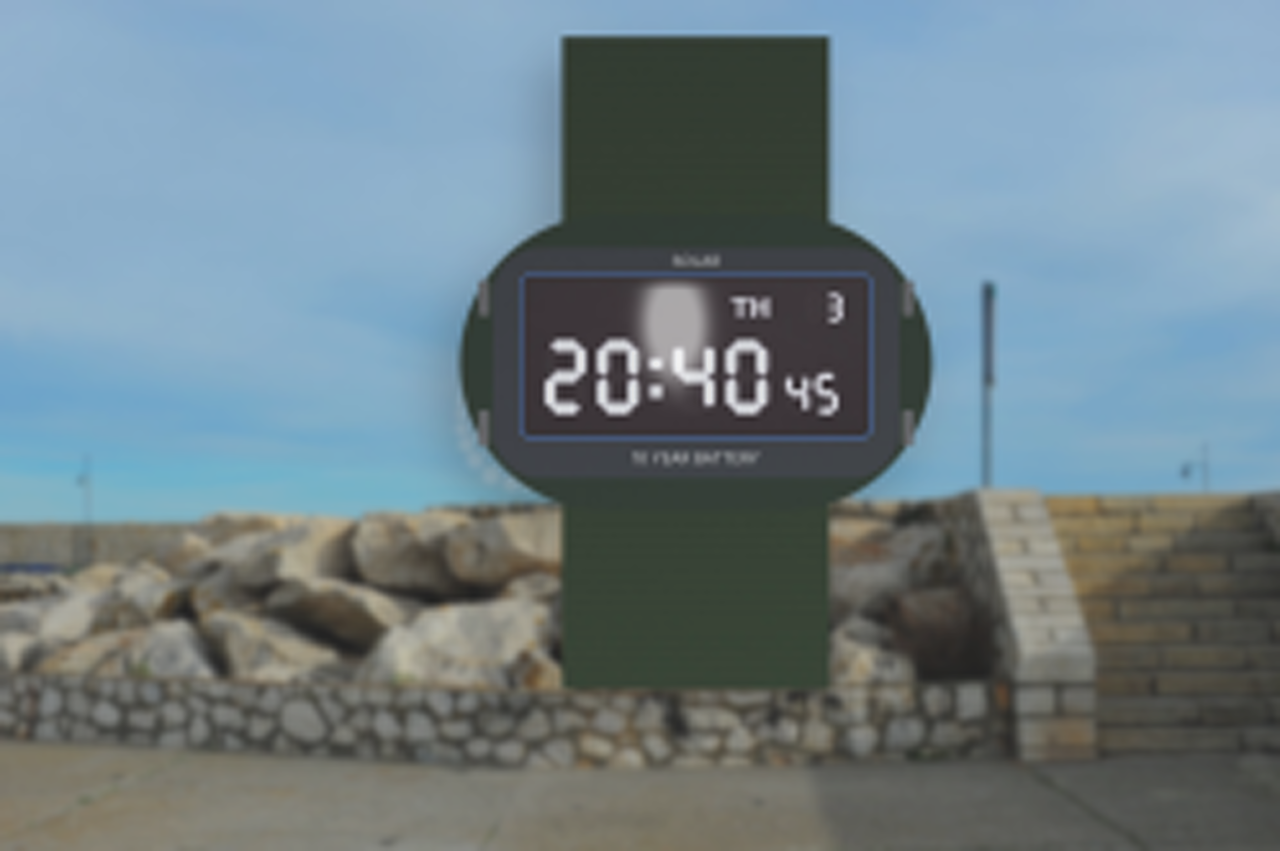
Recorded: 20:40:45
